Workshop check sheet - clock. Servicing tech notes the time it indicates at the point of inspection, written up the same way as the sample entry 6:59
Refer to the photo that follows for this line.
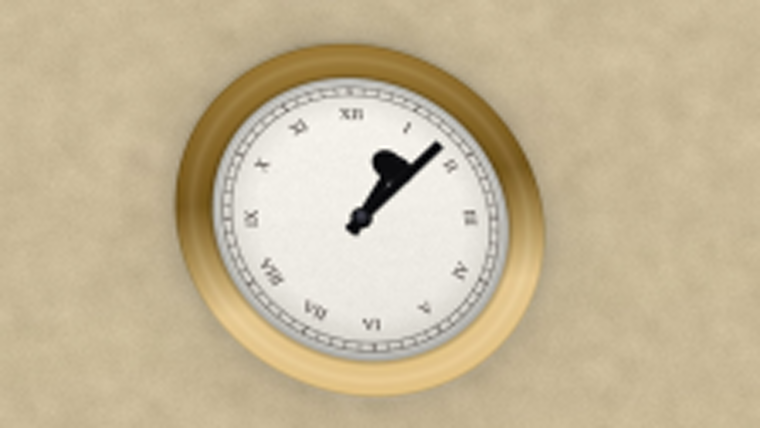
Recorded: 1:08
